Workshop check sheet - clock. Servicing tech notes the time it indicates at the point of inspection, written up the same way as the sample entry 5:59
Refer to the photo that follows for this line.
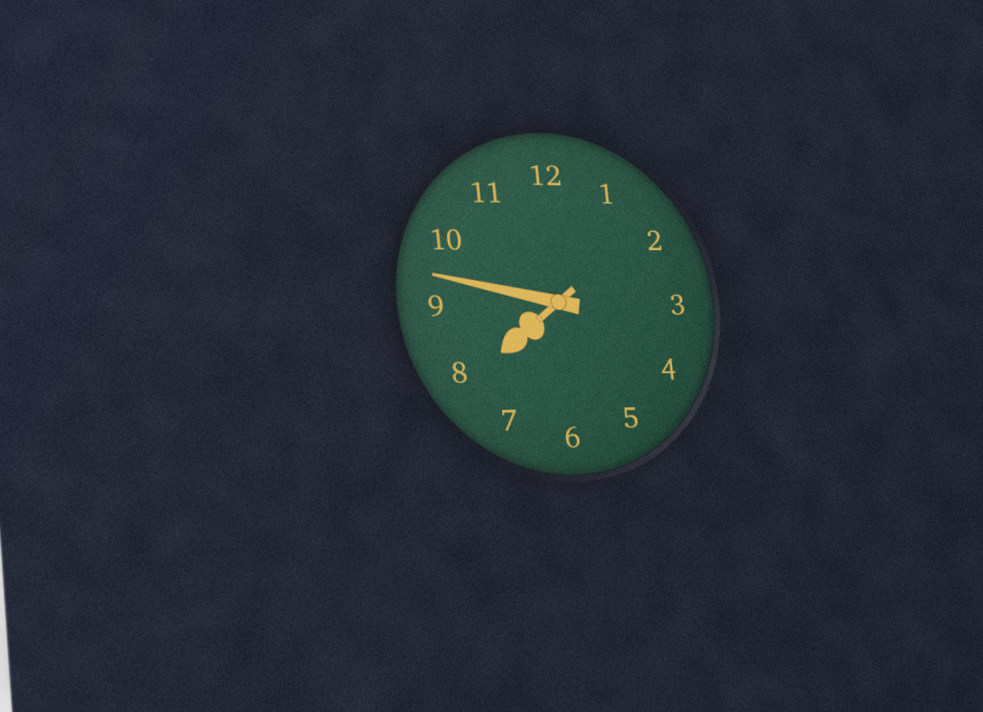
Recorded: 7:47
